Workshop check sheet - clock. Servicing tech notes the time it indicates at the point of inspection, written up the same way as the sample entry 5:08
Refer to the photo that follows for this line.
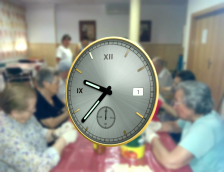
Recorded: 9:37
